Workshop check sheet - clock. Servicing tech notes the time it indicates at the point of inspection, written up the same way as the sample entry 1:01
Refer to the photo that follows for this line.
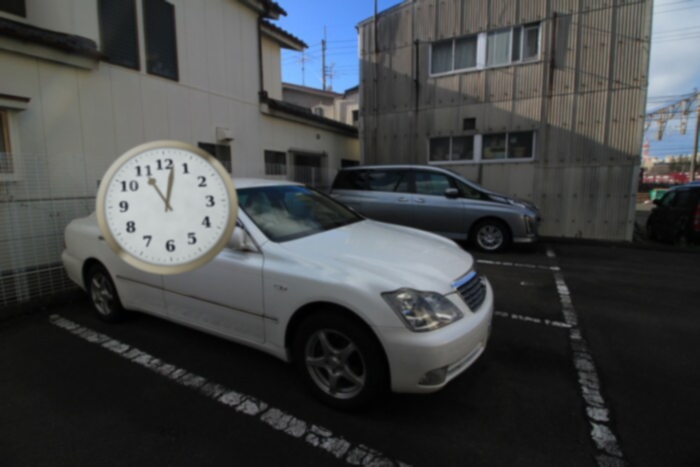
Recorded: 11:02
